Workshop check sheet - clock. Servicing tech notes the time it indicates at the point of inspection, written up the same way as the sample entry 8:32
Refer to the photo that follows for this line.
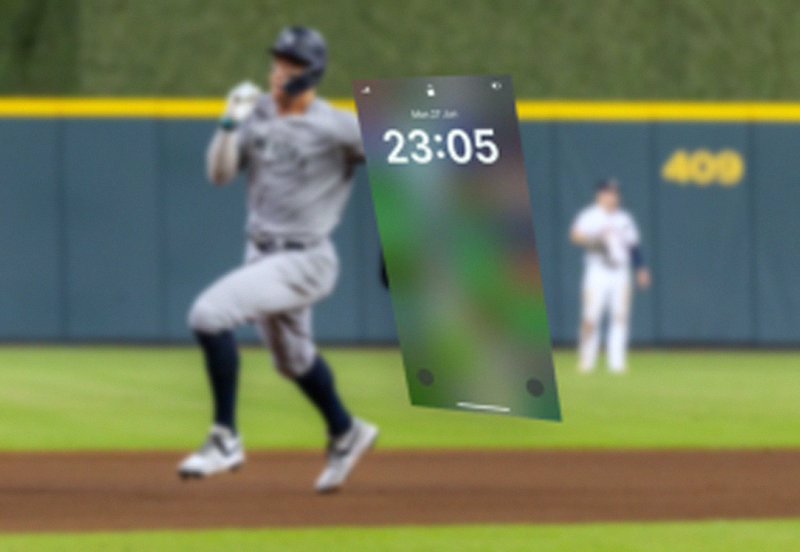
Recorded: 23:05
